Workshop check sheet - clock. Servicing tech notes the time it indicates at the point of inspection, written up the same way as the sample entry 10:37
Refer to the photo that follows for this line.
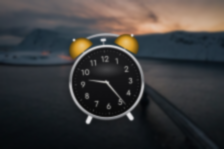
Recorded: 9:24
